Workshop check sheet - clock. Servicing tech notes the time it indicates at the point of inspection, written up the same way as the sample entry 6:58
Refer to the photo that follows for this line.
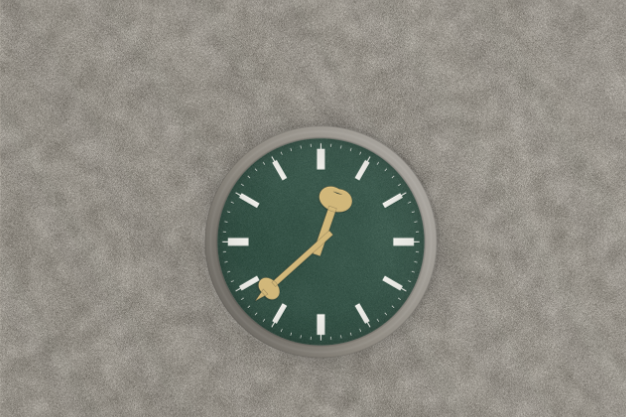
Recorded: 12:38
